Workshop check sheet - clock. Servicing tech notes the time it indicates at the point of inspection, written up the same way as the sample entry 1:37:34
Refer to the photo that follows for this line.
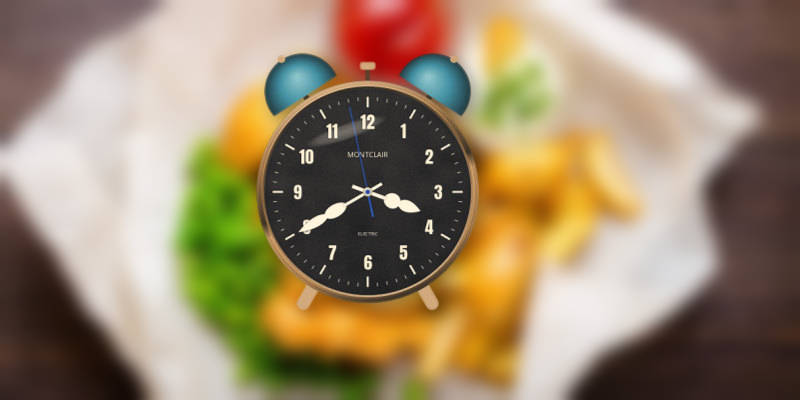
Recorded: 3:39:58
